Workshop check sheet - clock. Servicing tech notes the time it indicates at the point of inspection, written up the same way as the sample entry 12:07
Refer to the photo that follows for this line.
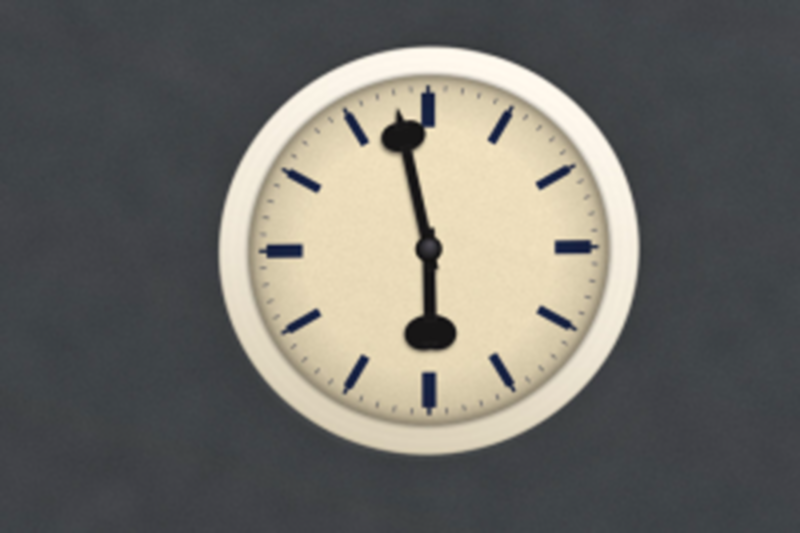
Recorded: 5:58
